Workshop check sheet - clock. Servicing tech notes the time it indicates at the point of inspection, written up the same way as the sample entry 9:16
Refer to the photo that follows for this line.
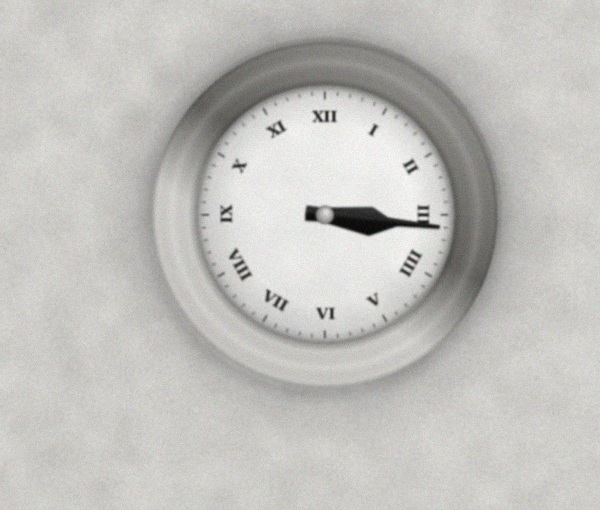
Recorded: 3:16
